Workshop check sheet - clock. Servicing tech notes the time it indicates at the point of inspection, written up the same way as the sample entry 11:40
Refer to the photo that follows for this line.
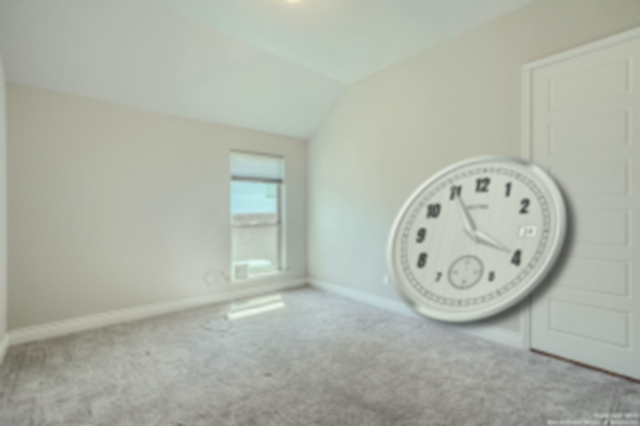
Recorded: 3:55
